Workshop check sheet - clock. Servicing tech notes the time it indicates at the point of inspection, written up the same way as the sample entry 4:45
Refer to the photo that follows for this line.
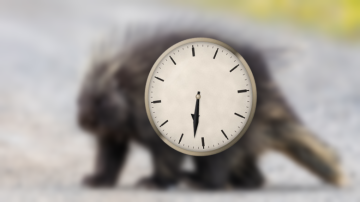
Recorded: 6:32
